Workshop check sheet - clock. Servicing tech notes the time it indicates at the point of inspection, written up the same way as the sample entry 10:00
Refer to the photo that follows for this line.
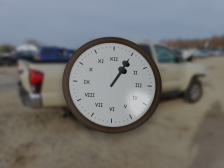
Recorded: 1:05
